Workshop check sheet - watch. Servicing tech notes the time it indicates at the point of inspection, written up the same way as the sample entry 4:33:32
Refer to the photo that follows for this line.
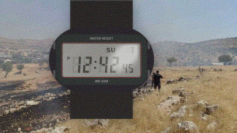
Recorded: 12:42:45
